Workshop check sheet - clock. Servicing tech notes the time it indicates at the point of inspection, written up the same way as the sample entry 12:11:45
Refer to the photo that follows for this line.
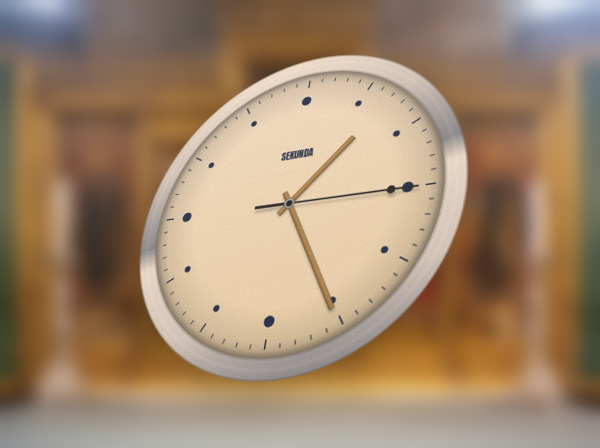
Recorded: 1:25:15
